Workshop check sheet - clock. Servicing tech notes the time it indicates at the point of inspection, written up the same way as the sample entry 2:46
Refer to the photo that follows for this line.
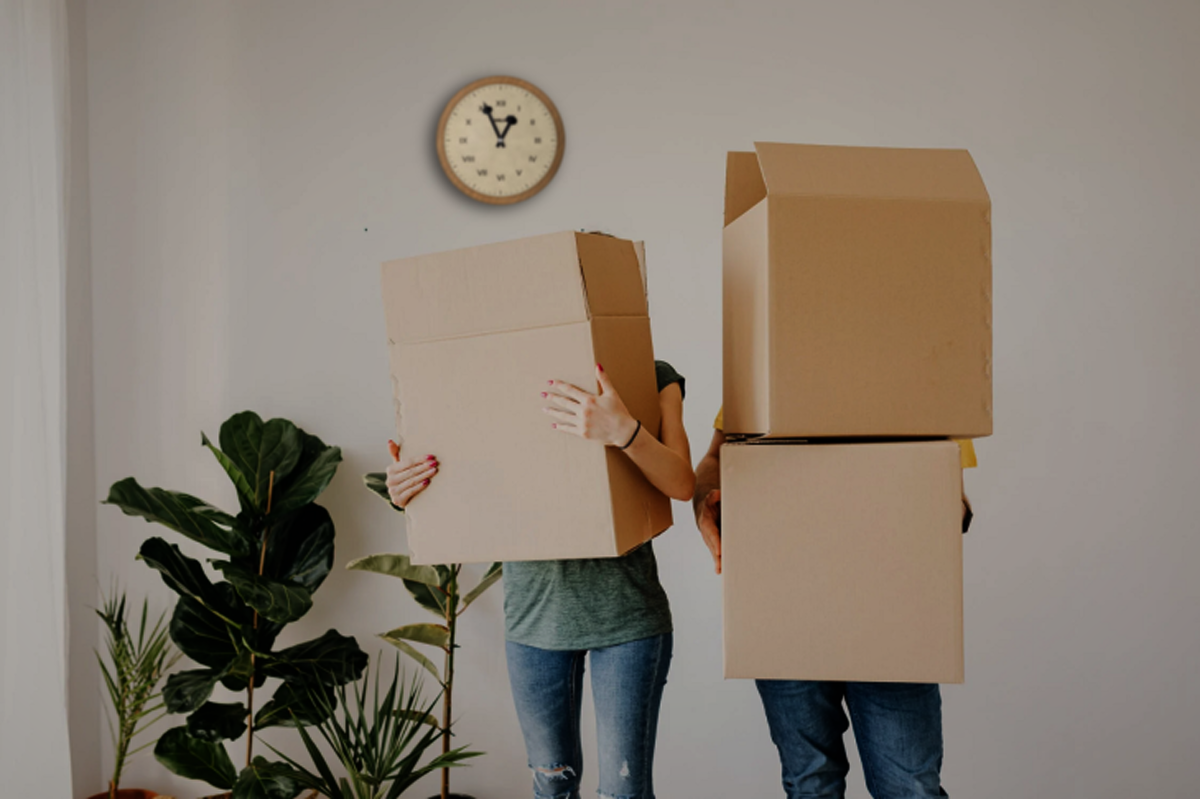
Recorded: 12:56
